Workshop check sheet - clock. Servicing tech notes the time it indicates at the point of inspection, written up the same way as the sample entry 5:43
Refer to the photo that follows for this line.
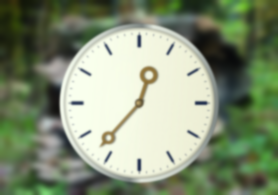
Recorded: 12:37
